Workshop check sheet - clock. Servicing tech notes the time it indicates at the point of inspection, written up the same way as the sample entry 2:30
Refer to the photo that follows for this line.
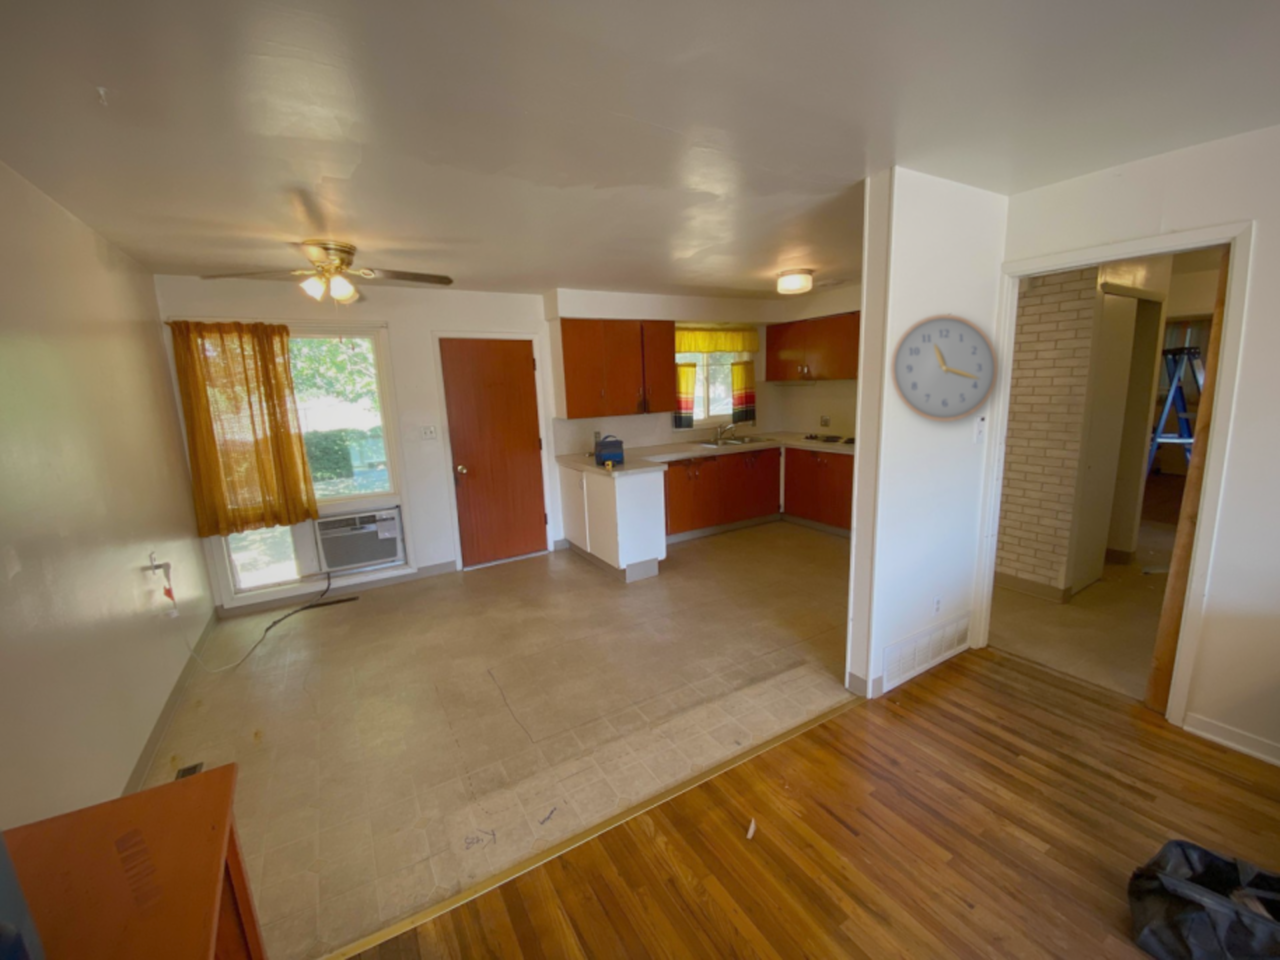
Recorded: 11:18
